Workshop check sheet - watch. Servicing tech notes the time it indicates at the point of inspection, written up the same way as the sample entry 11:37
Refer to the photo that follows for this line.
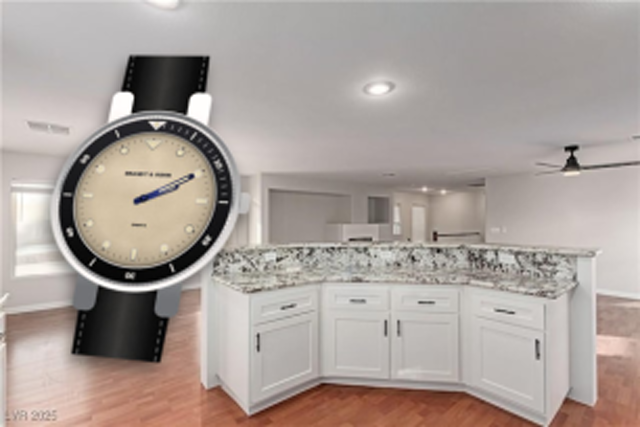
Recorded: 2:10
